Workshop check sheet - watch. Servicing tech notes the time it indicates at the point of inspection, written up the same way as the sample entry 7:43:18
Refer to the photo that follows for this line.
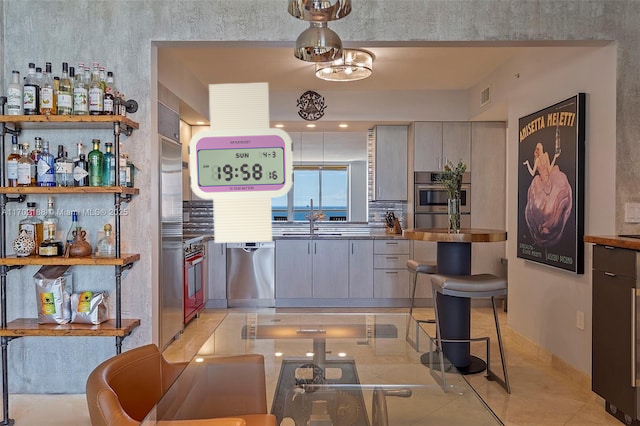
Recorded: 19:58:16
